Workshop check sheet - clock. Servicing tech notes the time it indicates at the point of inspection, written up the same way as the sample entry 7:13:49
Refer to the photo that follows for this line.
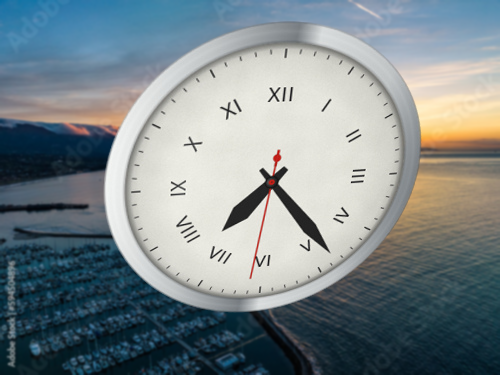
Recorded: 7:23:31
